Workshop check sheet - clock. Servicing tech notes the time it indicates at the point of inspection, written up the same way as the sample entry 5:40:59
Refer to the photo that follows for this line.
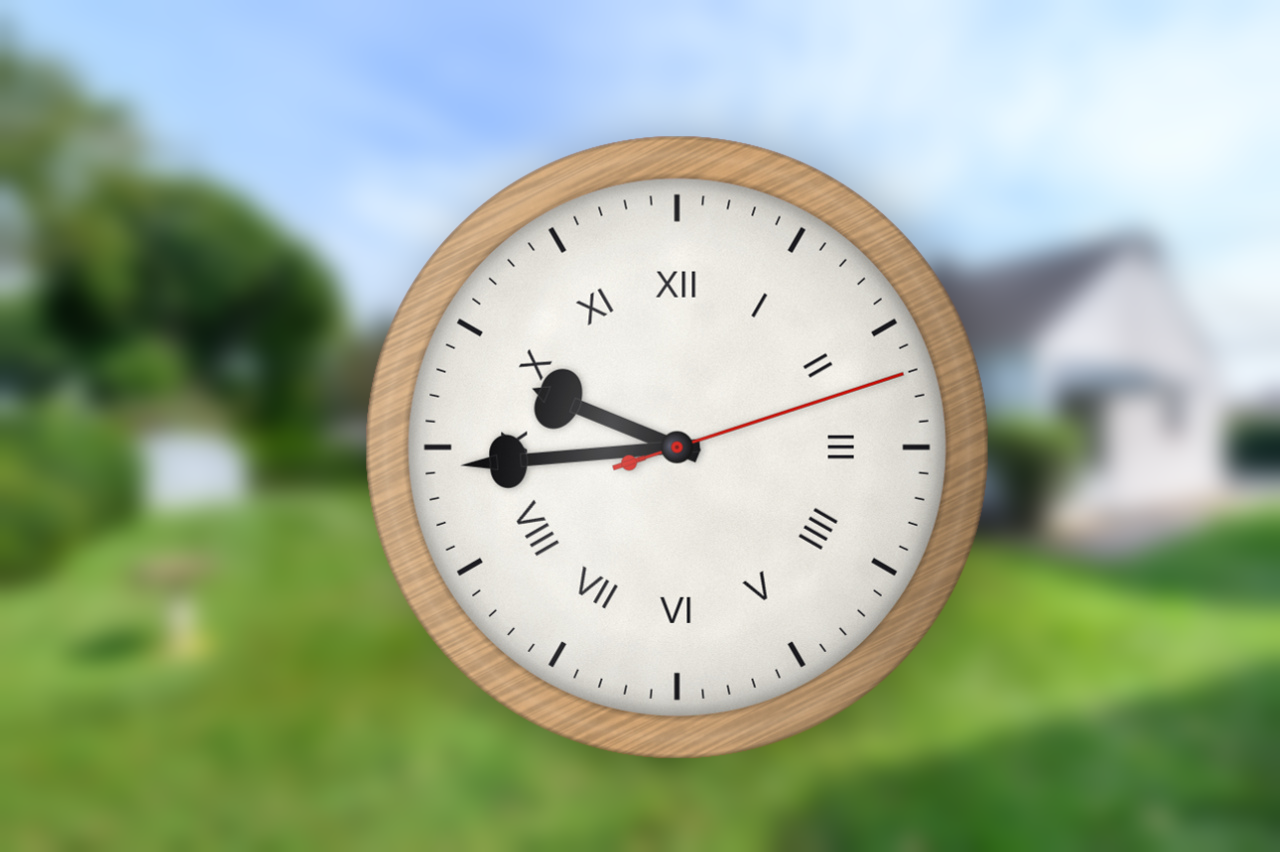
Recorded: 9:44:12
